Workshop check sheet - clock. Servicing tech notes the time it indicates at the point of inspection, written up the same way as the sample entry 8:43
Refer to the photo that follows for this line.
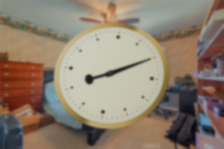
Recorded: 8:10
